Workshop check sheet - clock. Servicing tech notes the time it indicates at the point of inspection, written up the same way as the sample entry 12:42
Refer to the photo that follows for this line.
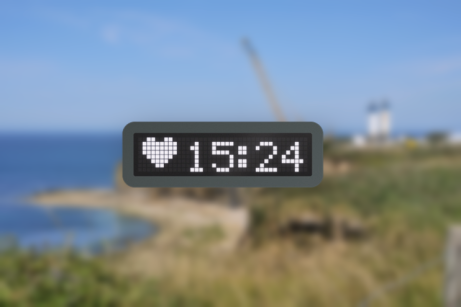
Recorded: 15:24
